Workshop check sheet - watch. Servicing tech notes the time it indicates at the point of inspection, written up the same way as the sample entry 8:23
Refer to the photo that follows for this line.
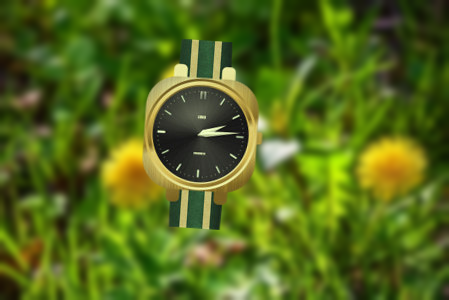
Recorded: 2:14
